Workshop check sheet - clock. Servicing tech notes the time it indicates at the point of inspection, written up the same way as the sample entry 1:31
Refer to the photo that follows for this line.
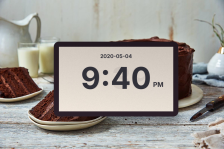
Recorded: 9:40
